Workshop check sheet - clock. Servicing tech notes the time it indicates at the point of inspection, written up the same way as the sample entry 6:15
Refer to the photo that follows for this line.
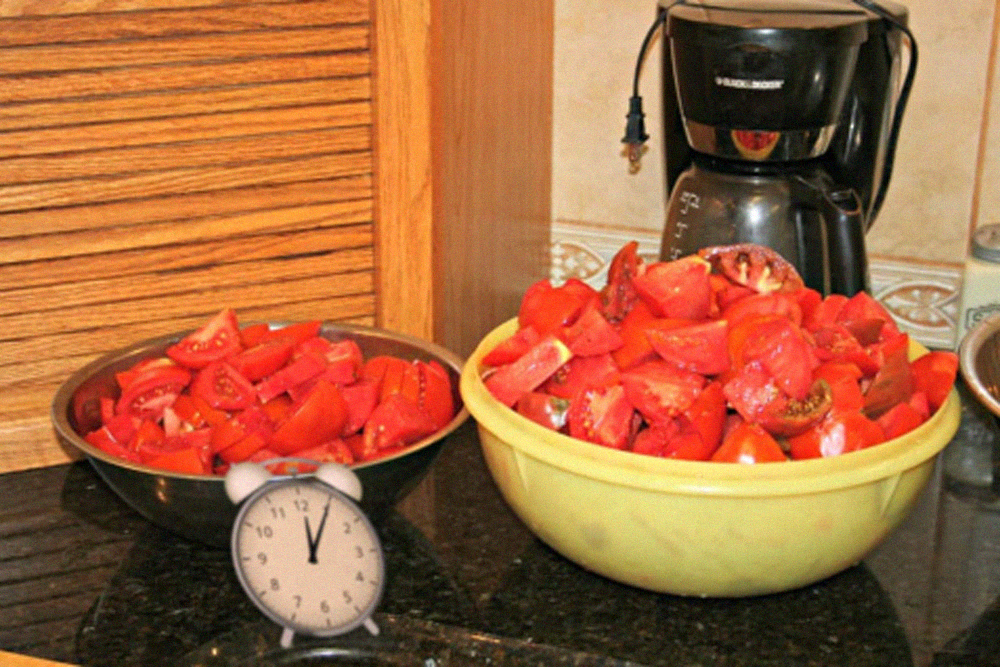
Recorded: 12:05
